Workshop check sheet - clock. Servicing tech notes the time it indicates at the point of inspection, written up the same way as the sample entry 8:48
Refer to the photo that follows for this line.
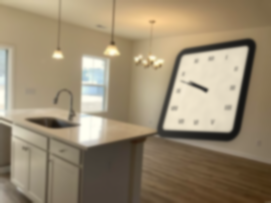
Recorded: 9:48
